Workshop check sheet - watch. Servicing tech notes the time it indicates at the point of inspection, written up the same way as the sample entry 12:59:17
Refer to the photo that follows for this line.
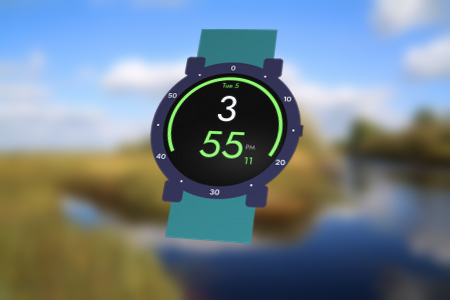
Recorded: 3:55:11
